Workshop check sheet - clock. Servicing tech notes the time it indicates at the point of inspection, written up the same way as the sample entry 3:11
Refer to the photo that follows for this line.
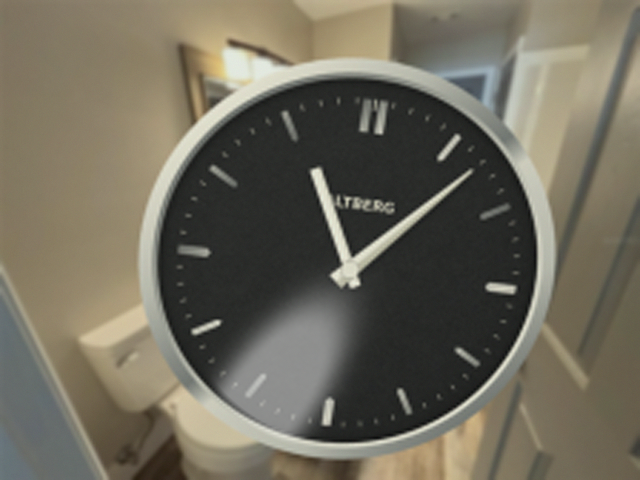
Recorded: 11:07
